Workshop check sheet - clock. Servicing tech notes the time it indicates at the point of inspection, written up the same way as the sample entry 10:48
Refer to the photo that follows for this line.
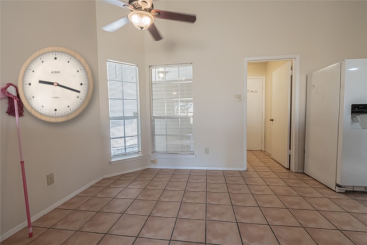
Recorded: 9:18
